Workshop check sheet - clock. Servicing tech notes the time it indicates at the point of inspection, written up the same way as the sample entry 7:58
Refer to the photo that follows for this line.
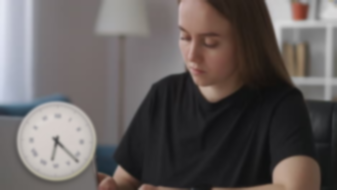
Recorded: 6:22
